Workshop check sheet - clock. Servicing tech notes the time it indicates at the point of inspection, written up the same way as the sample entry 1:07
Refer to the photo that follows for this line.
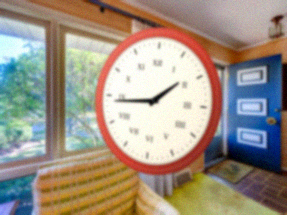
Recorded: 1:44
